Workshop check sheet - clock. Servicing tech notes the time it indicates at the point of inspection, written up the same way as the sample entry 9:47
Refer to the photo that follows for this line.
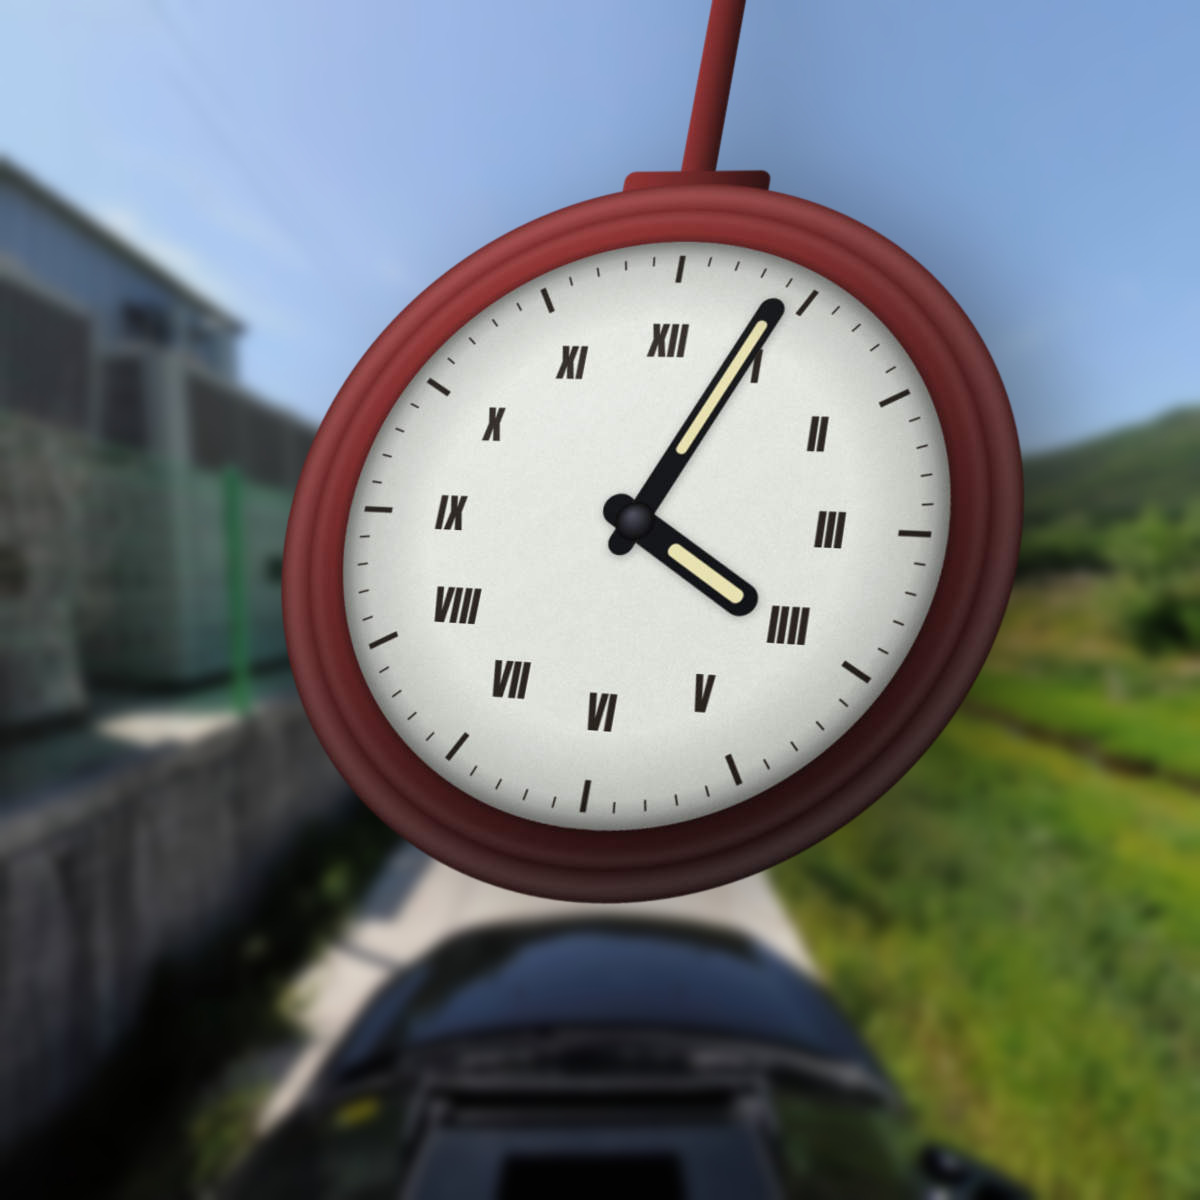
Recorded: 4:04
